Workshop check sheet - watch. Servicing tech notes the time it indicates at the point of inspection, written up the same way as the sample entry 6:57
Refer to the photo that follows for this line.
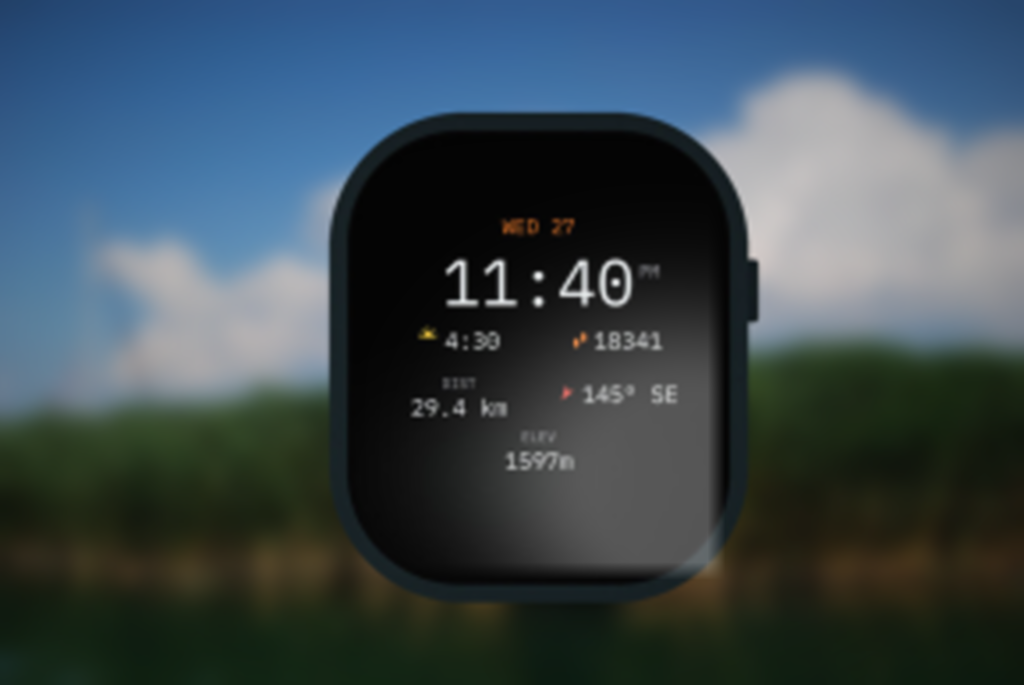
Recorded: 11:40
